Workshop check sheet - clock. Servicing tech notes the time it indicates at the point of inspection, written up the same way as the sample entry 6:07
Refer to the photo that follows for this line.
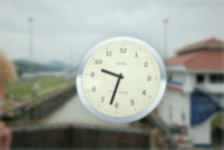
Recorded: 9:32
